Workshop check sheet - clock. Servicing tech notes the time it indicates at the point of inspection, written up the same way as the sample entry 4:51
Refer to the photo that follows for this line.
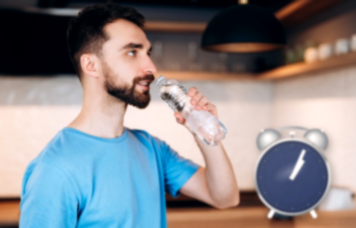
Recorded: 1:04
